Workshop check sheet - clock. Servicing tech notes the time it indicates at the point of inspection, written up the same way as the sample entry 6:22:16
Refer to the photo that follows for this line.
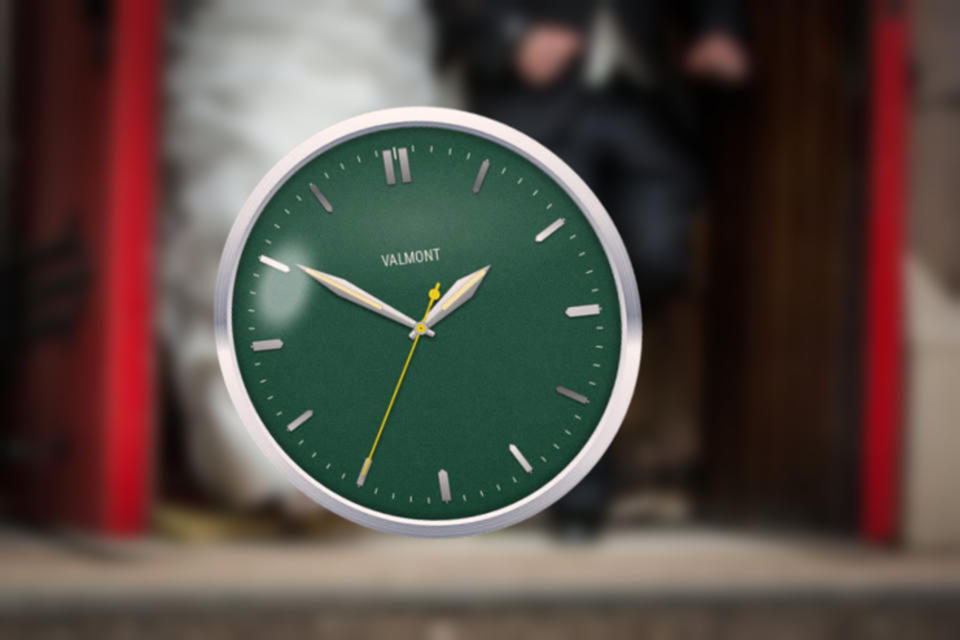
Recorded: 1:50:35
